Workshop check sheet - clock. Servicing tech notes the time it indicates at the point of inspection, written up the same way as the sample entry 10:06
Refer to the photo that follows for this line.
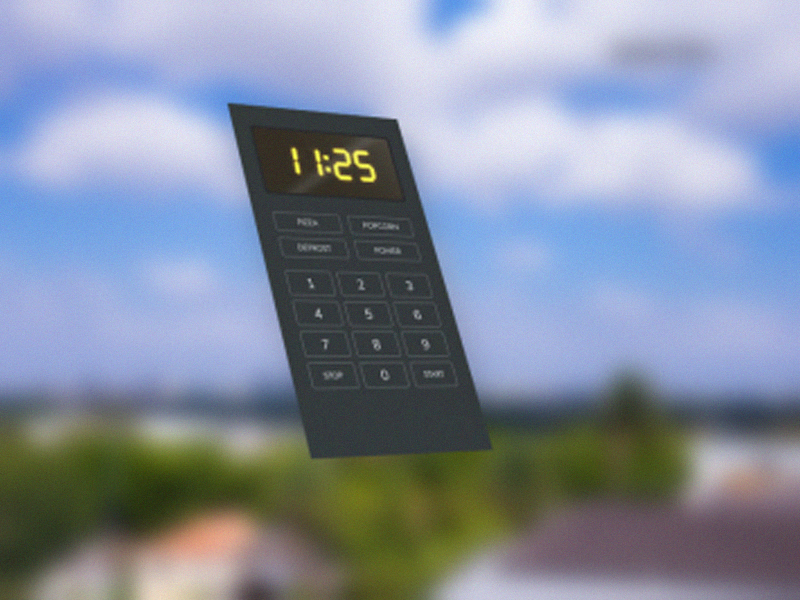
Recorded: 11:25
